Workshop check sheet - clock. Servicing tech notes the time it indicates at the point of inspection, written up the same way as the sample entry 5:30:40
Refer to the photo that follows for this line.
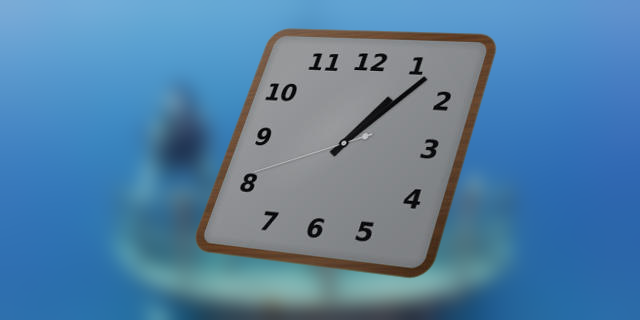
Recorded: 1:06:41
